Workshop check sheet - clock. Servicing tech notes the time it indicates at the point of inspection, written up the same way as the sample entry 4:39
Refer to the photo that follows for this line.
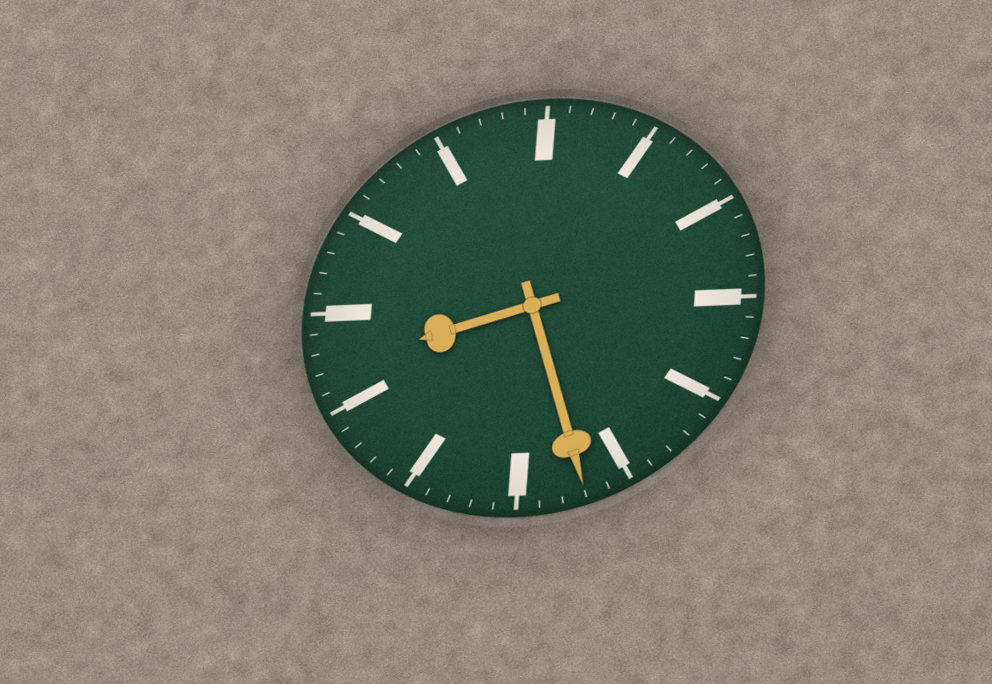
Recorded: 8:27
